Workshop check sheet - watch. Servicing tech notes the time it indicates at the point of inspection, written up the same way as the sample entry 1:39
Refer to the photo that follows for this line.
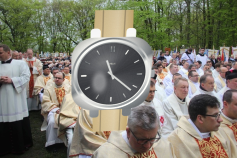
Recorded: 11:22
